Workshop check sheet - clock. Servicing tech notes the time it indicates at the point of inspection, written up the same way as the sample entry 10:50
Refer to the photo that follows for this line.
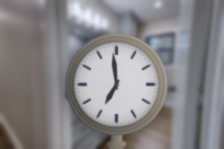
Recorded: 6:59
